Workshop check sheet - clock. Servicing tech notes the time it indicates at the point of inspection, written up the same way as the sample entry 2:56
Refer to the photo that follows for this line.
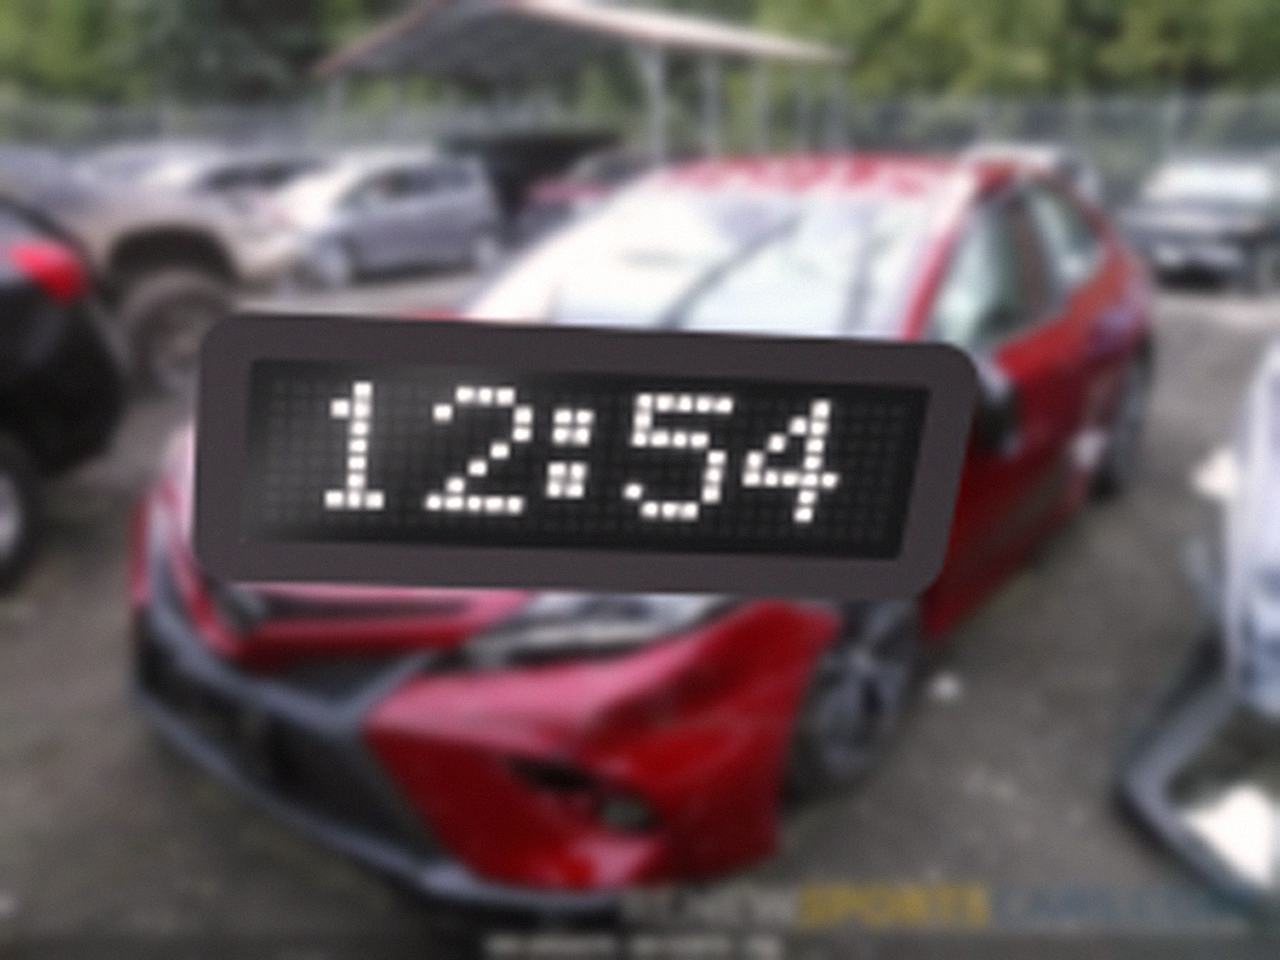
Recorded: 12:54
